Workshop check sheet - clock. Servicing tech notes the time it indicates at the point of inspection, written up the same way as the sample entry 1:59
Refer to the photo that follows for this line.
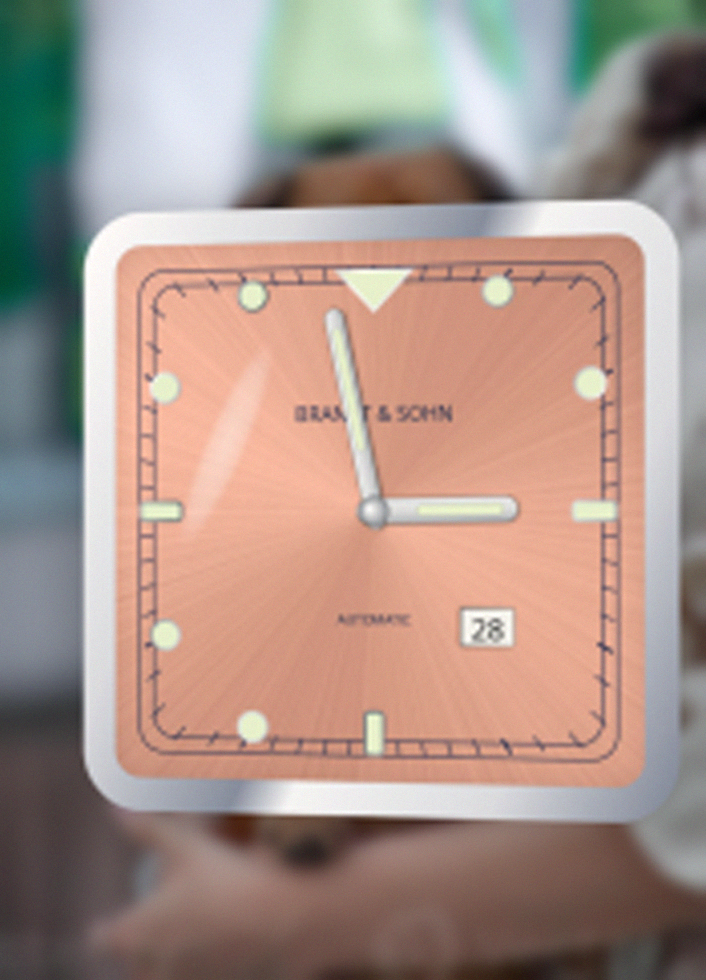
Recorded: 2:58
